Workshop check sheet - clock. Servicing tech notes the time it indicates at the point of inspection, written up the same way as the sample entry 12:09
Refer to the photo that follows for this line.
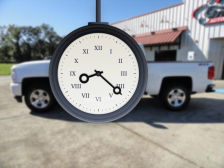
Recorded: 8:22
